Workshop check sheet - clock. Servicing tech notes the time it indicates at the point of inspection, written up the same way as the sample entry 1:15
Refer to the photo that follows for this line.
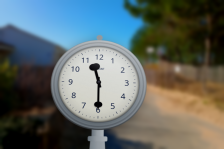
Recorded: 11:30
